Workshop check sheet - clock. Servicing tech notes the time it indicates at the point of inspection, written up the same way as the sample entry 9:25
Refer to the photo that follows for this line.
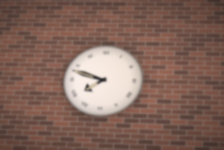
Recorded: 7:48
